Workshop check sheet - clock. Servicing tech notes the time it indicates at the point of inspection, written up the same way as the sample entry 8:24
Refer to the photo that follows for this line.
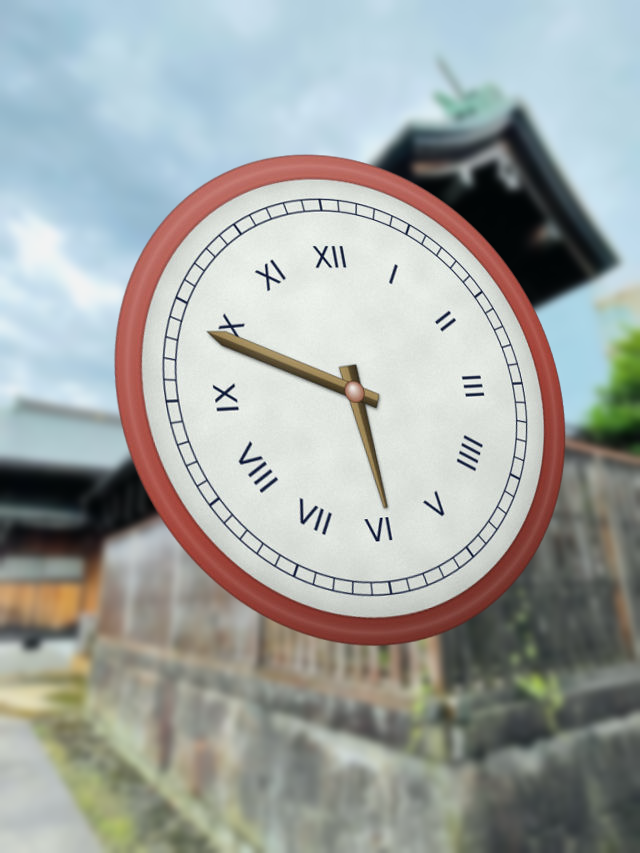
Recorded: 5:49
